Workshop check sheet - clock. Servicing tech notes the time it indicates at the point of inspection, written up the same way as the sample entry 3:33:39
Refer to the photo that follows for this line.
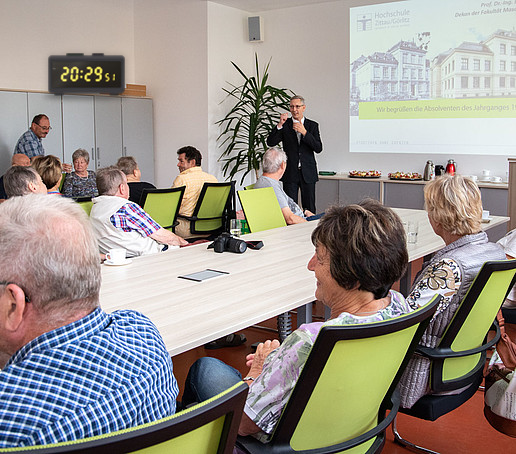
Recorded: 20:29:51
